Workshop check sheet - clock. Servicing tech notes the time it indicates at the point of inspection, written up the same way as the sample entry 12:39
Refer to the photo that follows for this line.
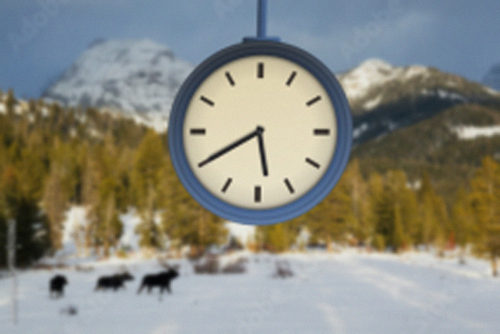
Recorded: 5:40
